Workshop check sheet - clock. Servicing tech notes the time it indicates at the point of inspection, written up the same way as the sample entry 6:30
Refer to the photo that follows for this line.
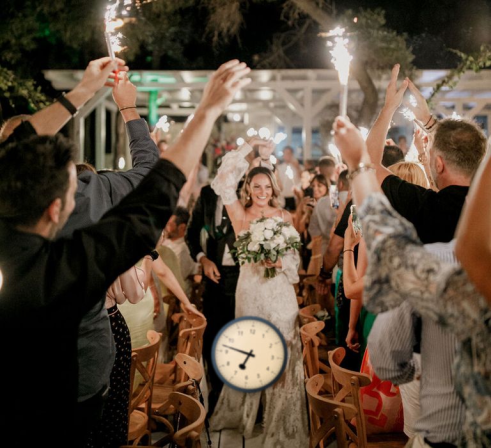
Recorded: 6:47
